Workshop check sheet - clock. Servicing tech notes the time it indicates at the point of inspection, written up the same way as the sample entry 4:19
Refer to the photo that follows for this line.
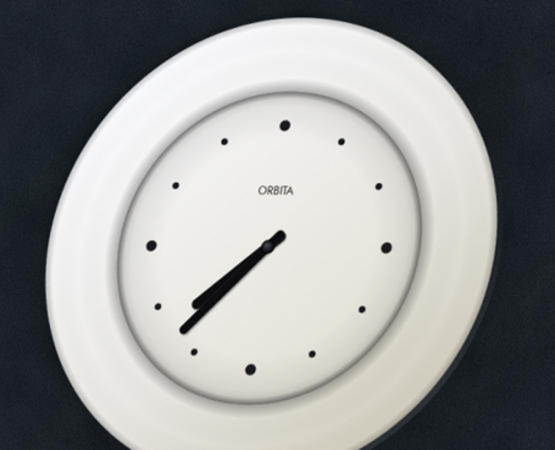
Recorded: 7:37
